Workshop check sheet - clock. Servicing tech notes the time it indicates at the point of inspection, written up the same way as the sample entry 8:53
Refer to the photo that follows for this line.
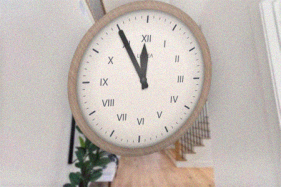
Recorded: 11:55
